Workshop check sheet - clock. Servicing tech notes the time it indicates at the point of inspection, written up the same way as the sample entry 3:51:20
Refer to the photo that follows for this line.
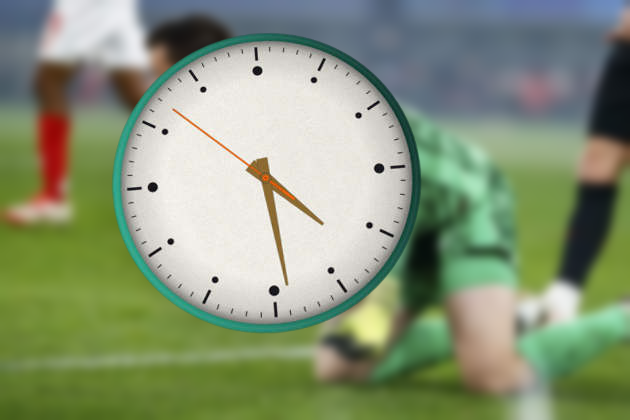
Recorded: 4:28:52
